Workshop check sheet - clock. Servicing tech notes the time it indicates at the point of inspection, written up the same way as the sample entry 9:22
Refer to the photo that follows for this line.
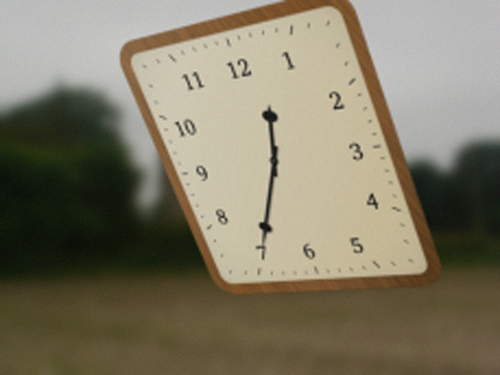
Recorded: 12:35
